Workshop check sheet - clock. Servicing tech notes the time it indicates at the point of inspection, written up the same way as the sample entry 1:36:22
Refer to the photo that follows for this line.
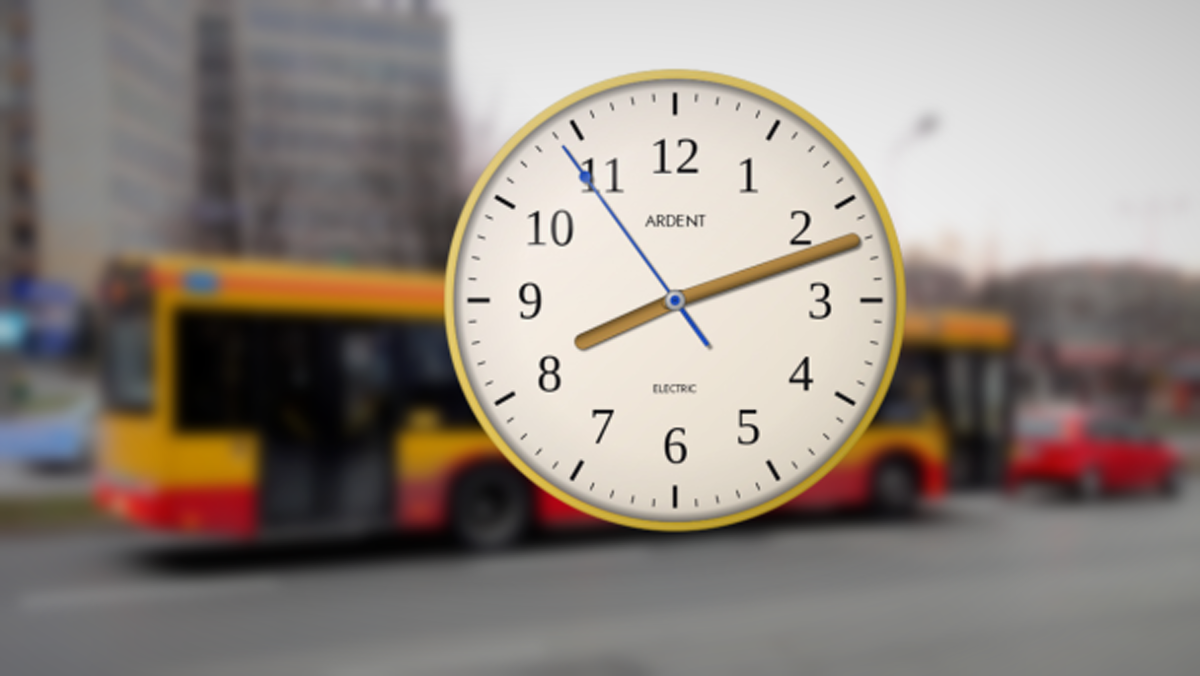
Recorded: 8:11:54
